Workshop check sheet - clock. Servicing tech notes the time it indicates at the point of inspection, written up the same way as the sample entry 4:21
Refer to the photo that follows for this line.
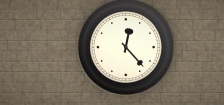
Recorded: 12:23
